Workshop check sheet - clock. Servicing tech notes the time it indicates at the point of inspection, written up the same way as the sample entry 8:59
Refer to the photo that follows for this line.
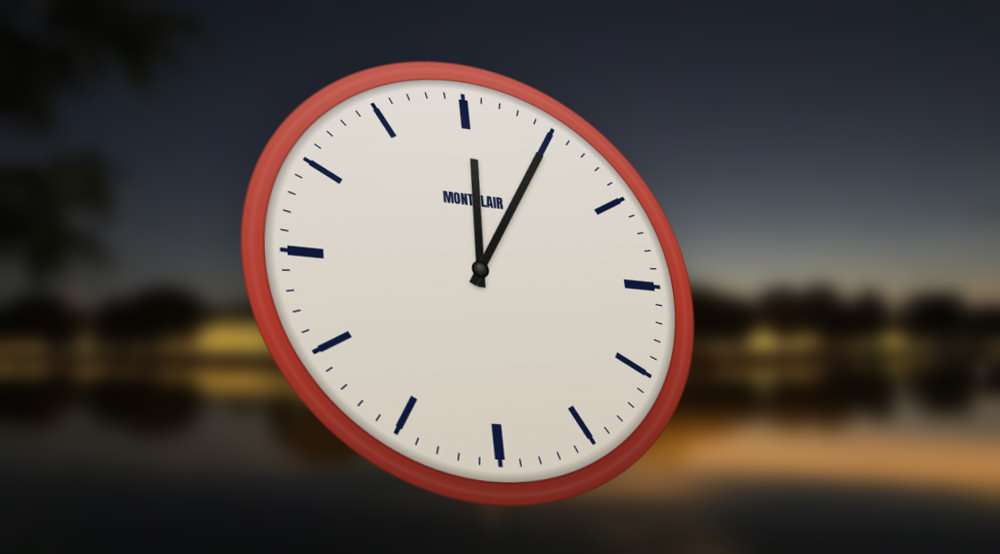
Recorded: 12:05
